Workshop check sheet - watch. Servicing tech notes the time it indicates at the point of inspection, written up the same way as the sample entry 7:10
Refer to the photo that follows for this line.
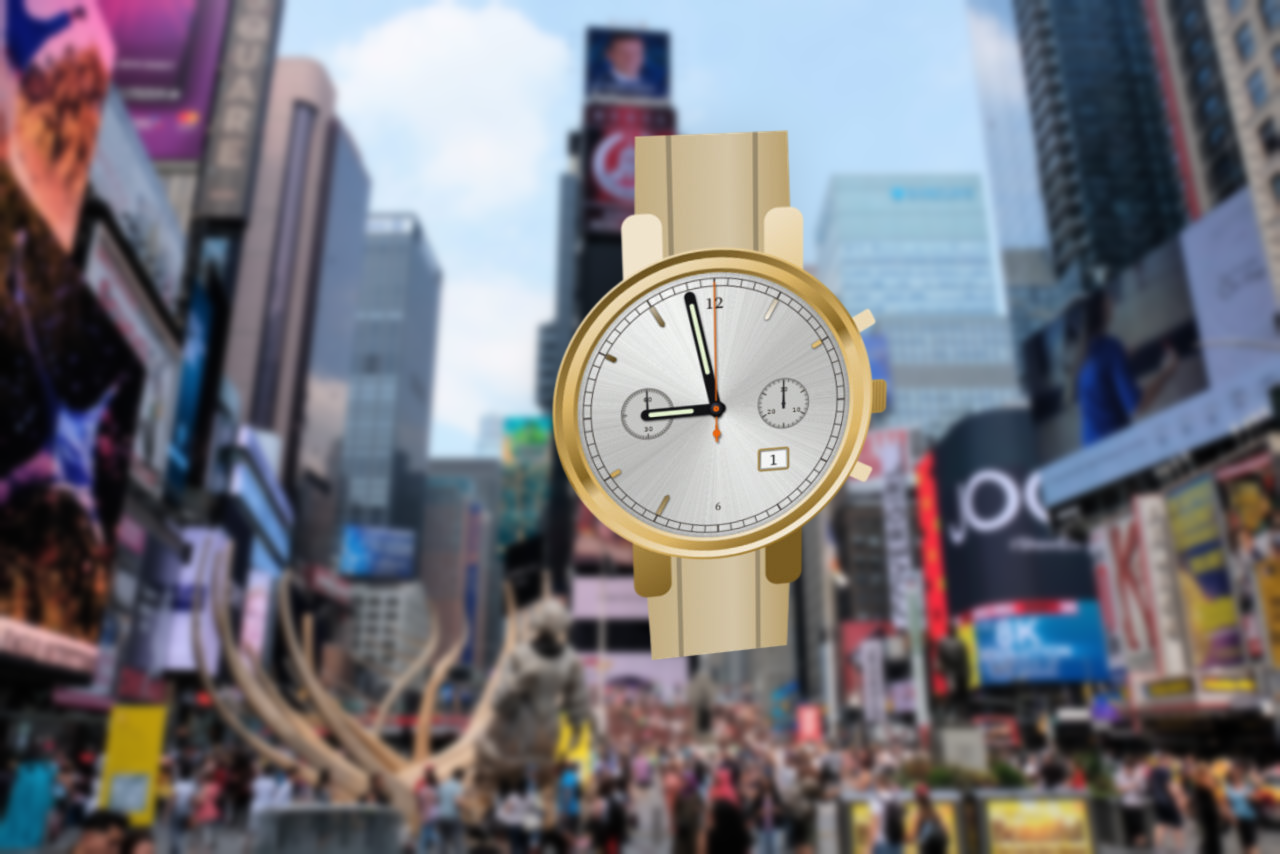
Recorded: 8:58
